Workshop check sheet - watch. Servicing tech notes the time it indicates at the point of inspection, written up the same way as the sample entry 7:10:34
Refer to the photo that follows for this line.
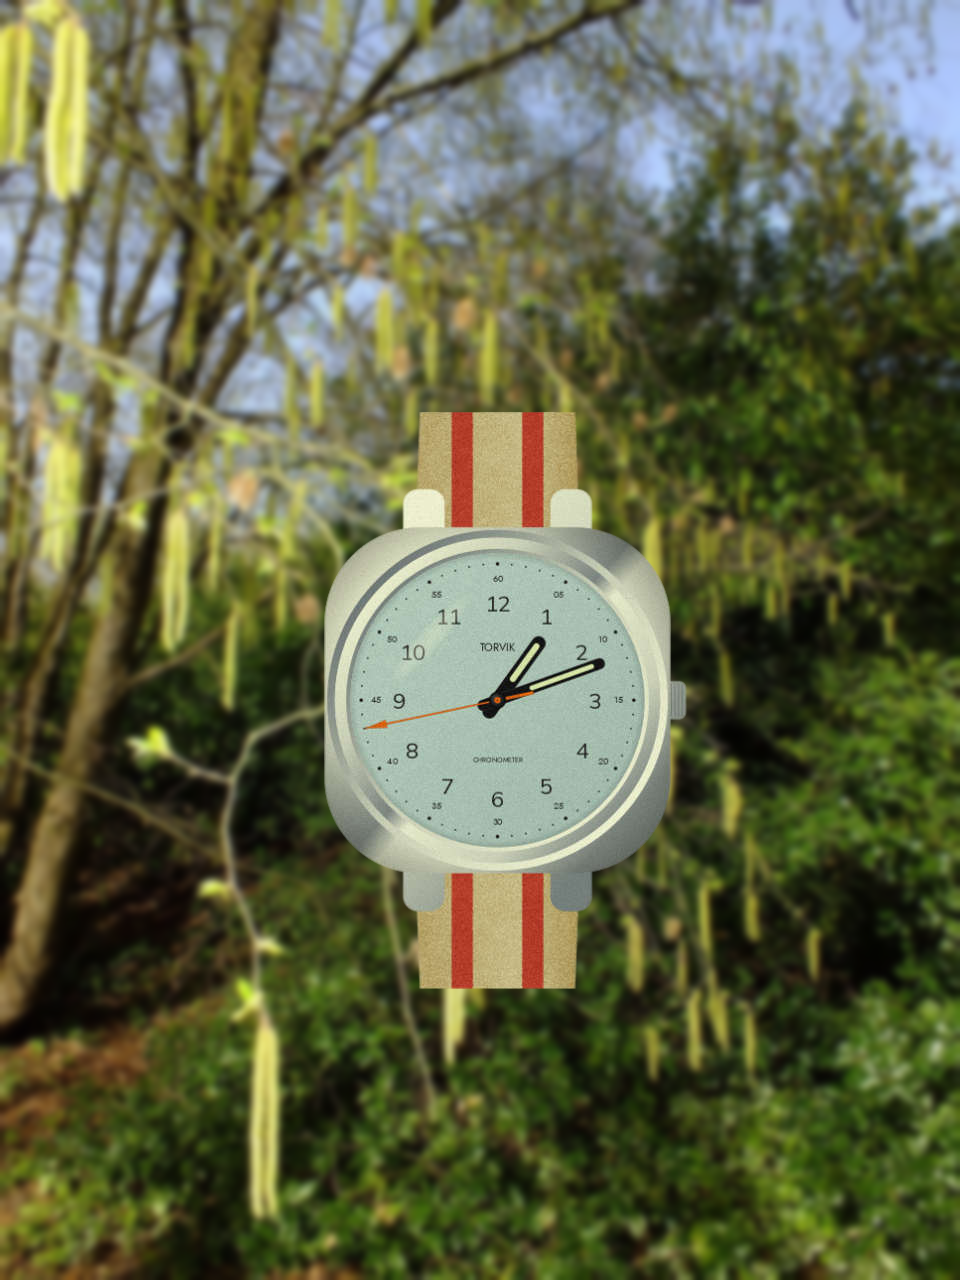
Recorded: 1:11:43
